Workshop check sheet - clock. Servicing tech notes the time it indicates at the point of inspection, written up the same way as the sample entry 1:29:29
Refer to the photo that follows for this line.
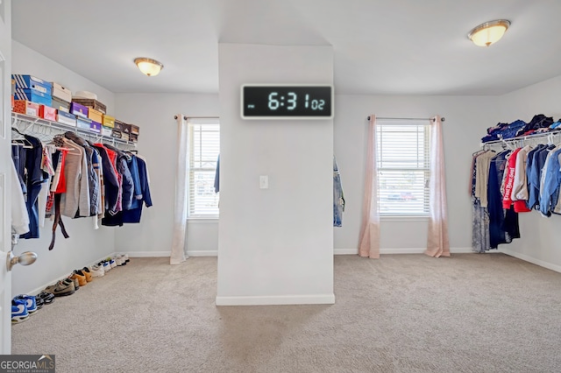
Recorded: 6:31:02
